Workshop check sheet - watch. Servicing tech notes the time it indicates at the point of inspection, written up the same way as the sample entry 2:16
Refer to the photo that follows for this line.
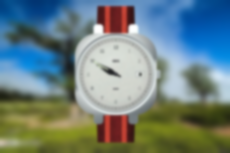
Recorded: 9:50
